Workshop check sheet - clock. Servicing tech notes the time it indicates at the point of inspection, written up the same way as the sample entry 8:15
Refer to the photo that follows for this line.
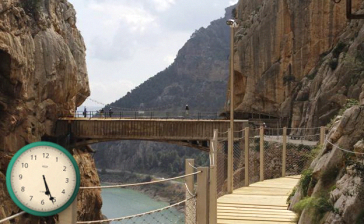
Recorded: 5:26
